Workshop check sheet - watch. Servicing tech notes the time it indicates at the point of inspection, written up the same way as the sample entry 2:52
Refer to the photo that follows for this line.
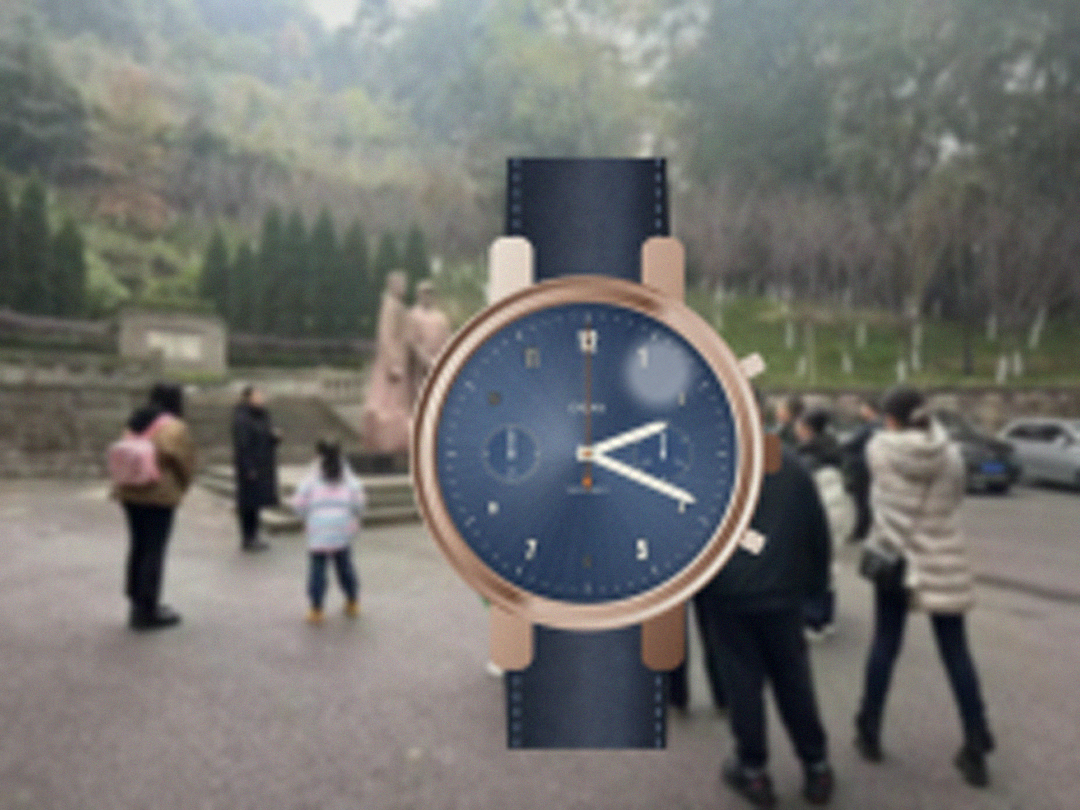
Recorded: 2:19
